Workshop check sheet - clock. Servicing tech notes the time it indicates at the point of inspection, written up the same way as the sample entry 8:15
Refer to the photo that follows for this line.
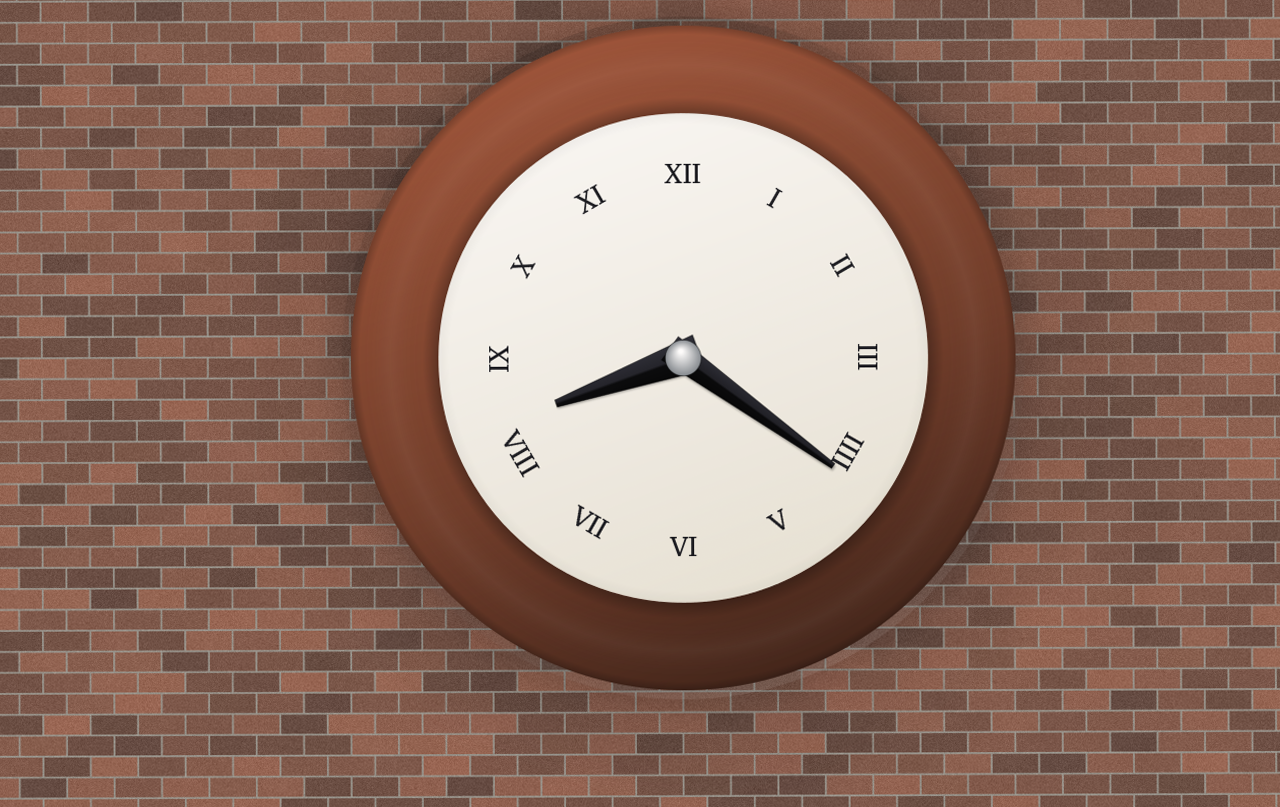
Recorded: 8:21
